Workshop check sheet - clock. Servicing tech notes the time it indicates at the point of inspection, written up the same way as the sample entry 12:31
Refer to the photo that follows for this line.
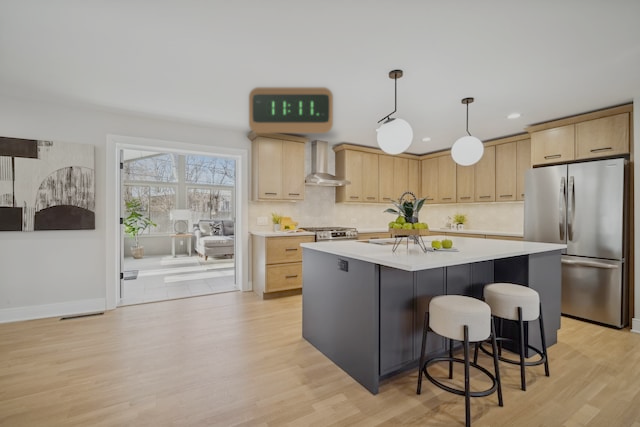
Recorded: 11:11
